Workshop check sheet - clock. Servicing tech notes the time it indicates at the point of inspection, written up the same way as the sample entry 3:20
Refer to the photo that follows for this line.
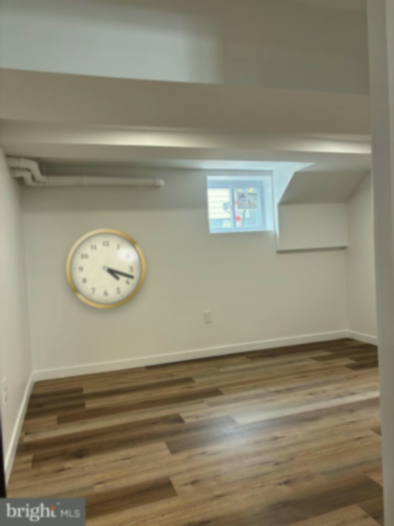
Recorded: 4:18
